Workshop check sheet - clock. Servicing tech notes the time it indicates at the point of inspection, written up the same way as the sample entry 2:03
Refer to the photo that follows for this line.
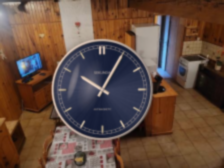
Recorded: 10:05
